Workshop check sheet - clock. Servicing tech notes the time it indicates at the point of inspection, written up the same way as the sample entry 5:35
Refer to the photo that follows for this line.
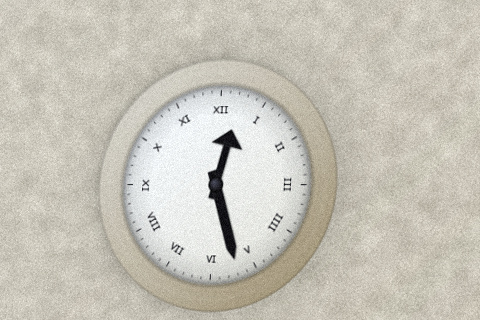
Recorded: 12:27
